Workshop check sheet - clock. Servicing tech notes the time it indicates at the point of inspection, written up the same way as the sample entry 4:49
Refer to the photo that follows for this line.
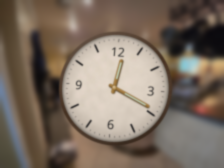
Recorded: 12:19
